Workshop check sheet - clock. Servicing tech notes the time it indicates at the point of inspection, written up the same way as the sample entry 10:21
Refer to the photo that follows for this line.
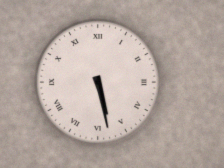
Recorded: 5:28
